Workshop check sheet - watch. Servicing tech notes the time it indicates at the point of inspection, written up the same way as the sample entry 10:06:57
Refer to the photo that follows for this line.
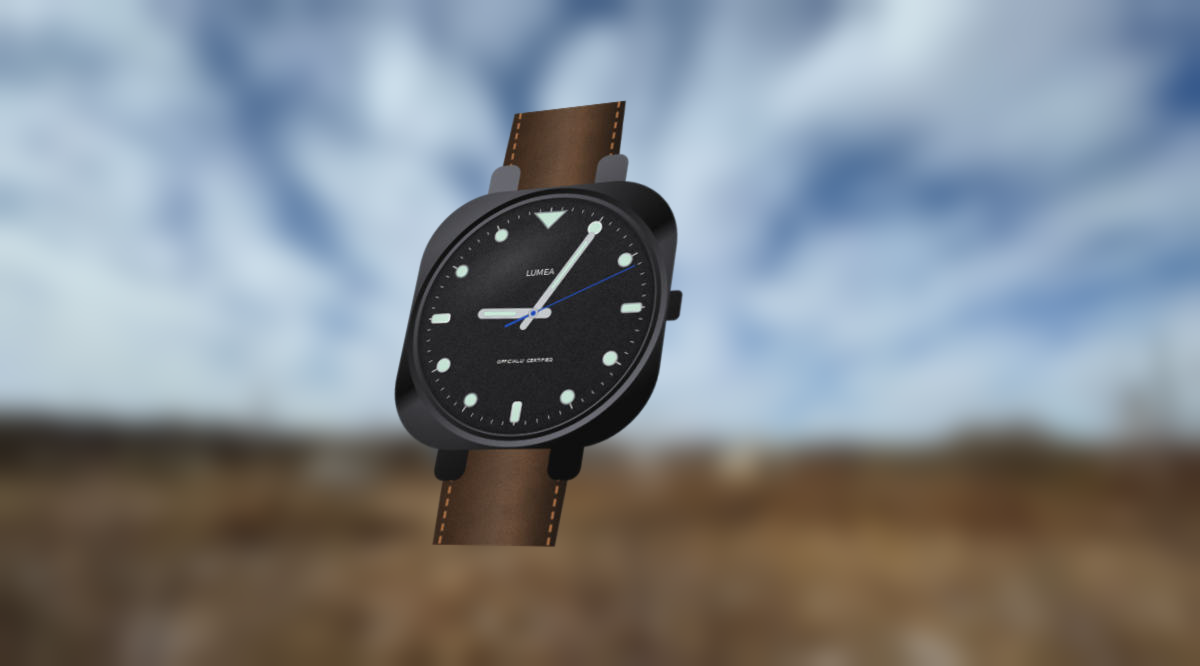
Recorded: 9:05:11
